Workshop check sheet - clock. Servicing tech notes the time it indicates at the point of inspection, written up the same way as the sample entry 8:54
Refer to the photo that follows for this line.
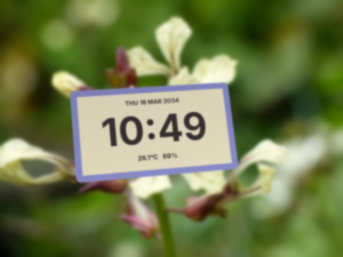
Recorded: 10:49
